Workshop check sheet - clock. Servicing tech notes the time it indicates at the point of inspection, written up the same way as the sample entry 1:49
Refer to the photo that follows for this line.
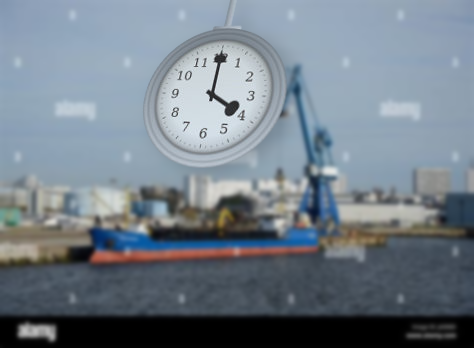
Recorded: 4:00
